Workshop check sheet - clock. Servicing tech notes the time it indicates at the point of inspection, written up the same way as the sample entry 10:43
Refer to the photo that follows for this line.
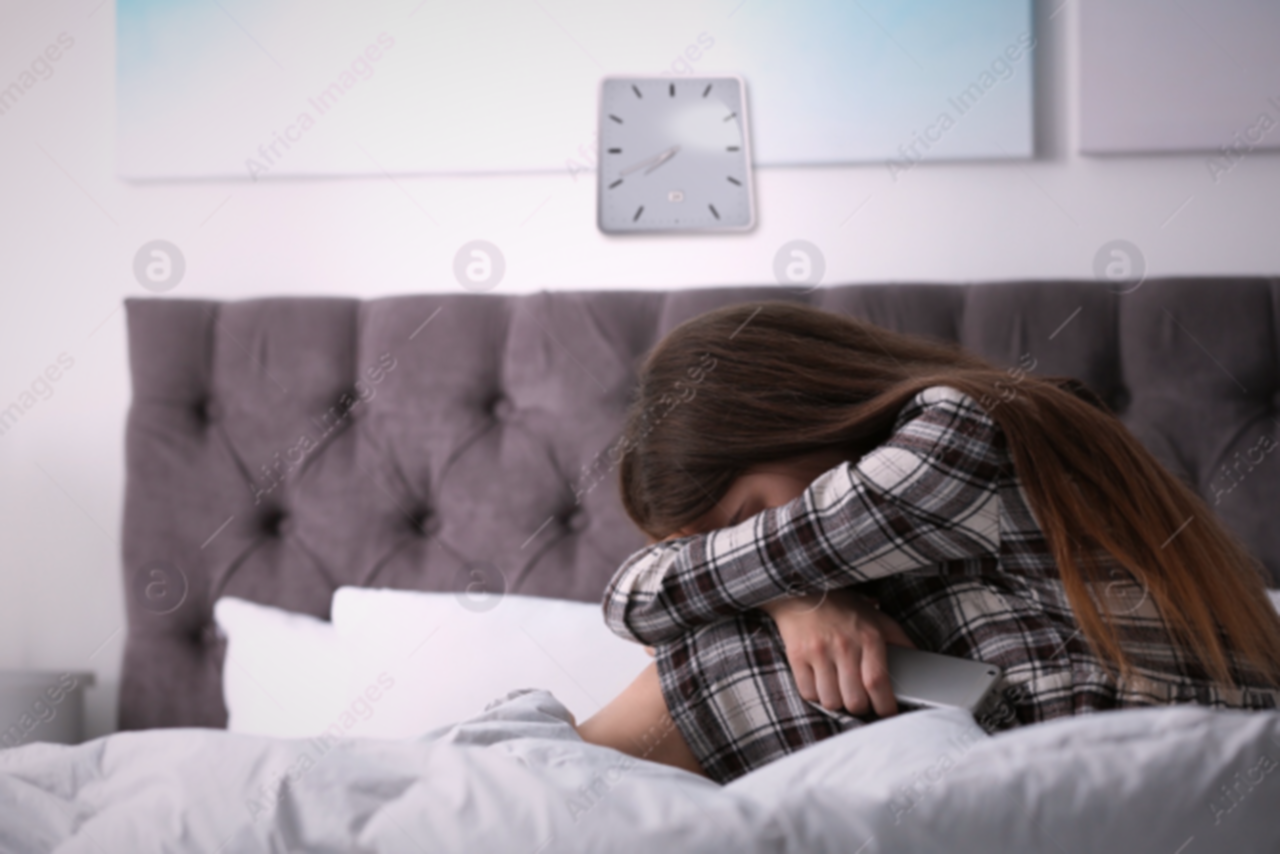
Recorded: 7:41
